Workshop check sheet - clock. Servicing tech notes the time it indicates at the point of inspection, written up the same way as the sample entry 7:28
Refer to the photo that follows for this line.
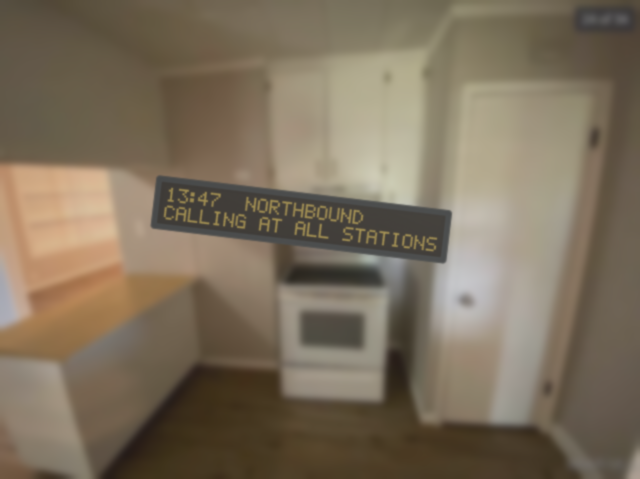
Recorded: 13:47
